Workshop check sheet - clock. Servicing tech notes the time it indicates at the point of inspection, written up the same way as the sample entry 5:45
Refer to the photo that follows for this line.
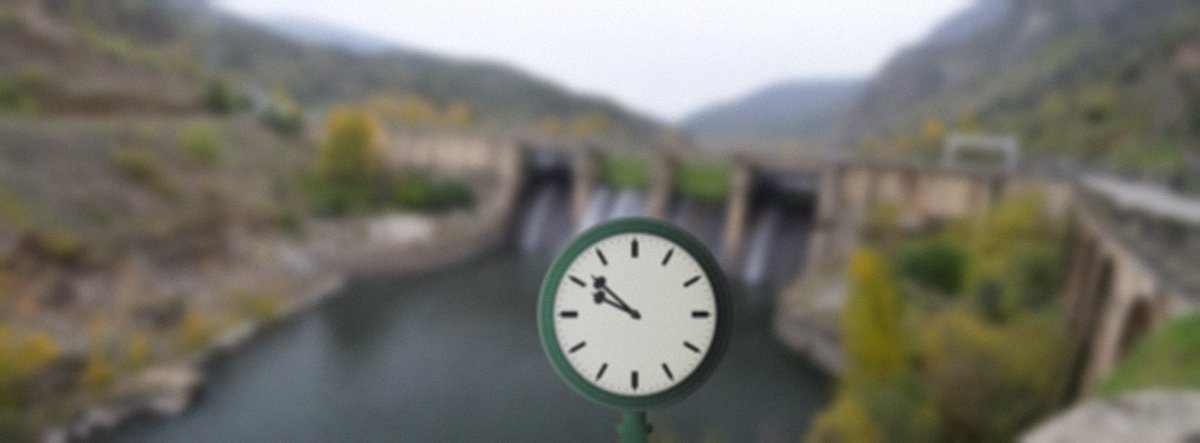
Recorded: 9:52
